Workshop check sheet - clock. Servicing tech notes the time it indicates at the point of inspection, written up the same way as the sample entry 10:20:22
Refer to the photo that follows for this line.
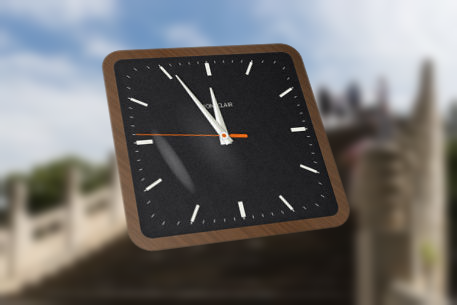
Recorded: 11:55:46
